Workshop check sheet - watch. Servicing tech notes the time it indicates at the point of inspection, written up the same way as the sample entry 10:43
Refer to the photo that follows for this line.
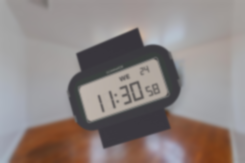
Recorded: 11:30
